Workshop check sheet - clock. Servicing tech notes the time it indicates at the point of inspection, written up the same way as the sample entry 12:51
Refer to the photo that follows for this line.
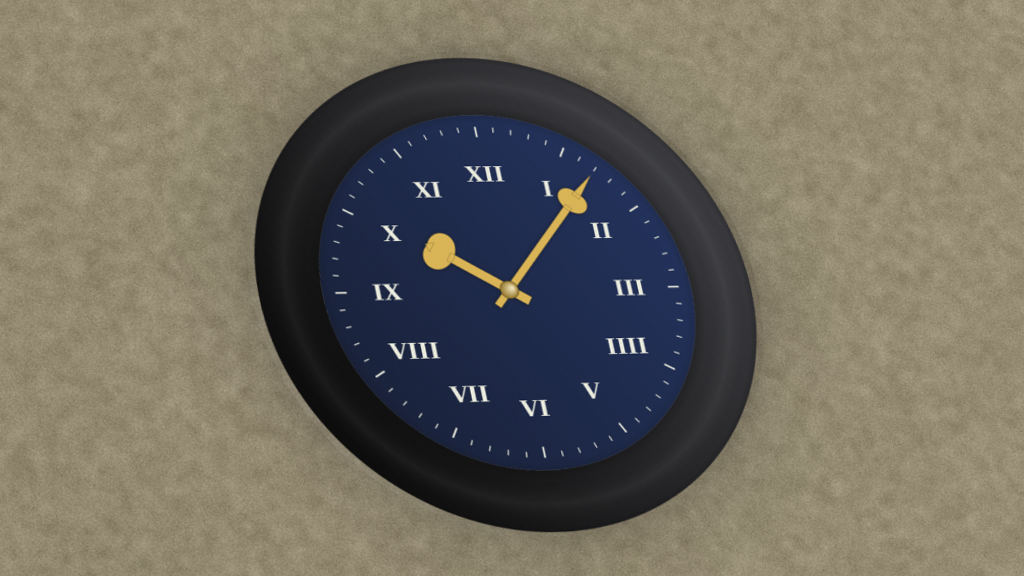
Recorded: 10:07
